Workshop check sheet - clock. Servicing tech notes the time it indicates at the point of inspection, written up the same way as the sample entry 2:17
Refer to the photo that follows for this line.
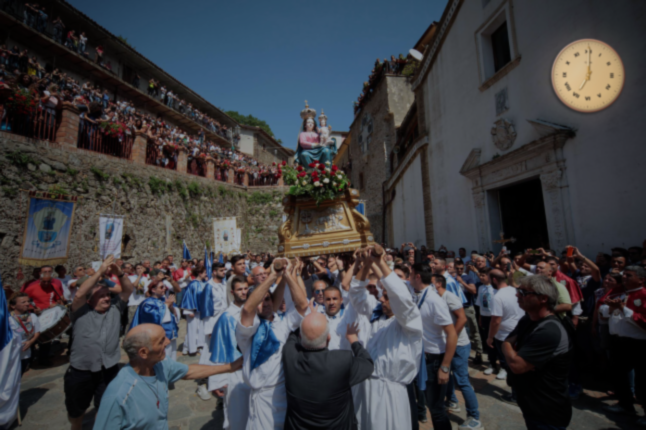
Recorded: 7:00
